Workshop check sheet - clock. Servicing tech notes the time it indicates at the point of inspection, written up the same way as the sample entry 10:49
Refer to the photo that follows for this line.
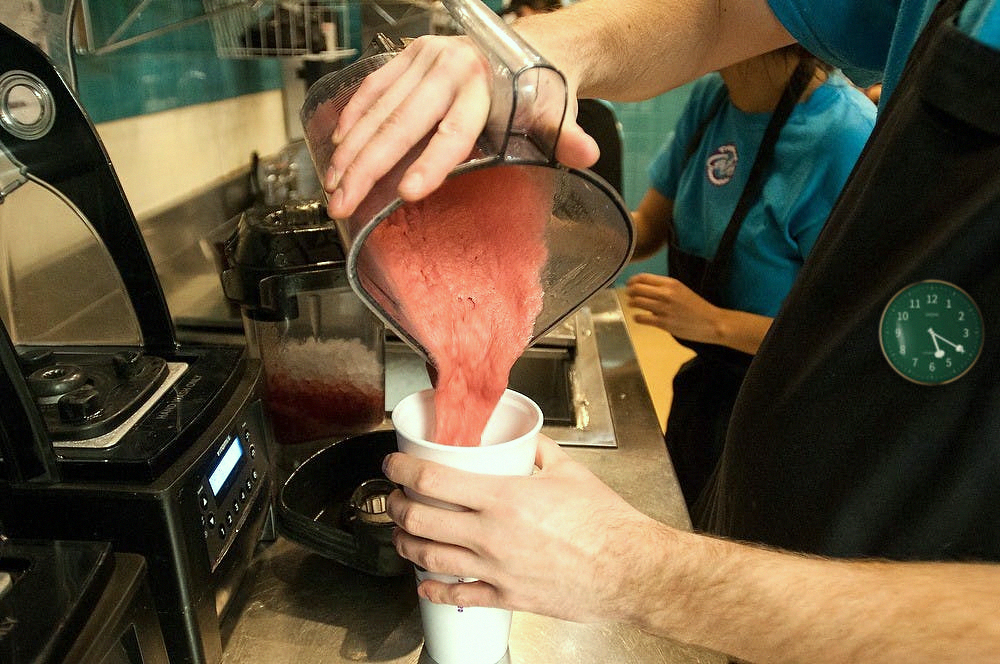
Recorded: 5:20
